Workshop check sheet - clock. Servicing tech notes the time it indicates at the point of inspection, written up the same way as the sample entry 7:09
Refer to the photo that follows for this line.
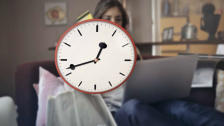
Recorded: 12:42
